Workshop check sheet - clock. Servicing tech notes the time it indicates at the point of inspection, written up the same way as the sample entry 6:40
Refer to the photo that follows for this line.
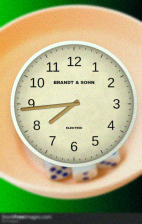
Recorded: 7:44
